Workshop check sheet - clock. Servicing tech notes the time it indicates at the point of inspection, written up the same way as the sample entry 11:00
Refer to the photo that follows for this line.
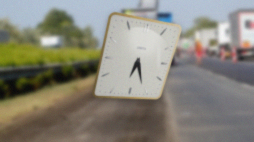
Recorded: 6:26
